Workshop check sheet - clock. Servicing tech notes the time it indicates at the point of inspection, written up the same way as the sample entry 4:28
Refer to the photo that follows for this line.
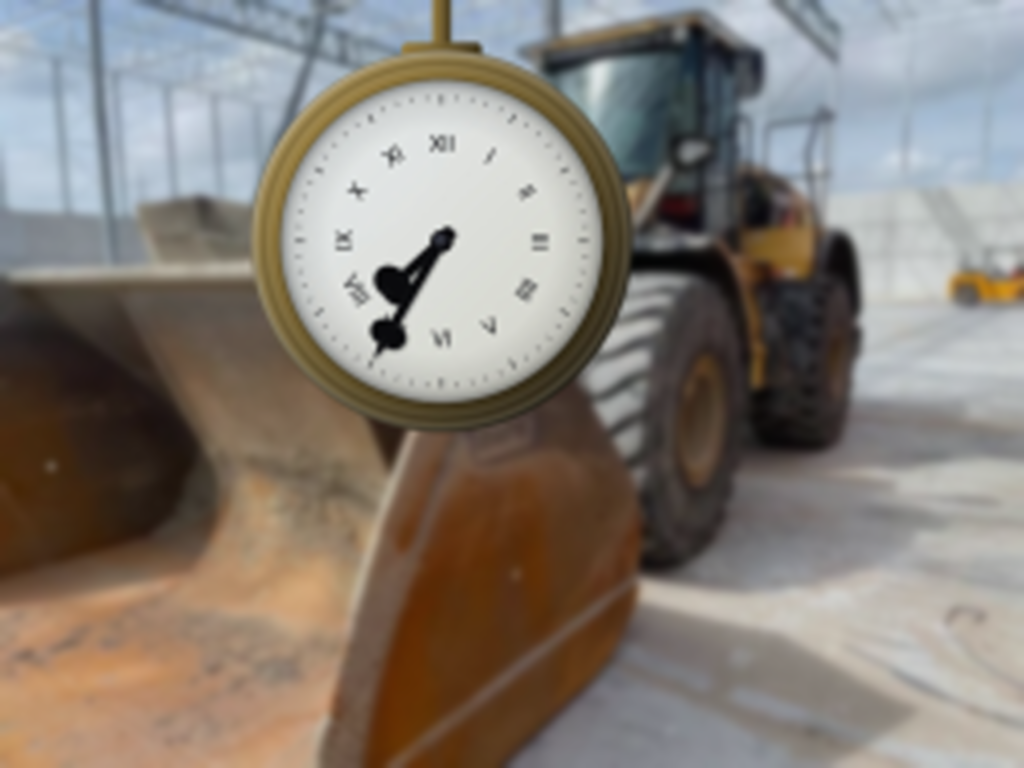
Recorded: 7:35
